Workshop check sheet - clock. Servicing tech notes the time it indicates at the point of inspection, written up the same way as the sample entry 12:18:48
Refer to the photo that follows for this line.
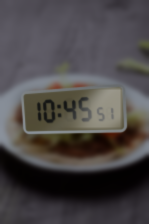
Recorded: 10:45:51
